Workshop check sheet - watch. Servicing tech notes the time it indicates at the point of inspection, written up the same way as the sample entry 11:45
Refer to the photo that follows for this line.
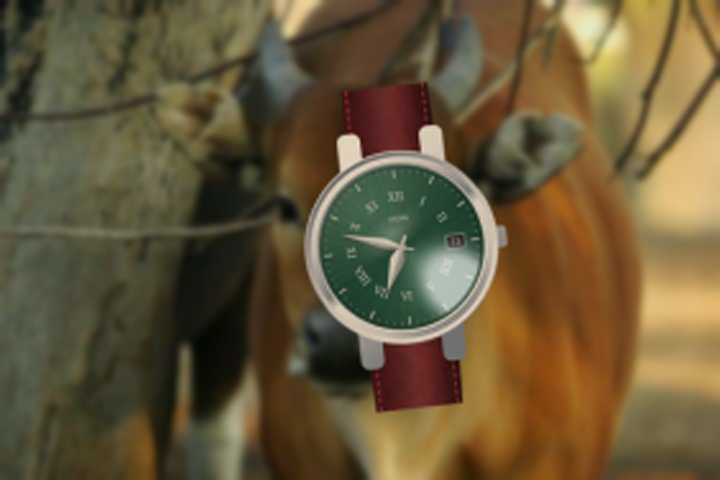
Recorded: 6:48
